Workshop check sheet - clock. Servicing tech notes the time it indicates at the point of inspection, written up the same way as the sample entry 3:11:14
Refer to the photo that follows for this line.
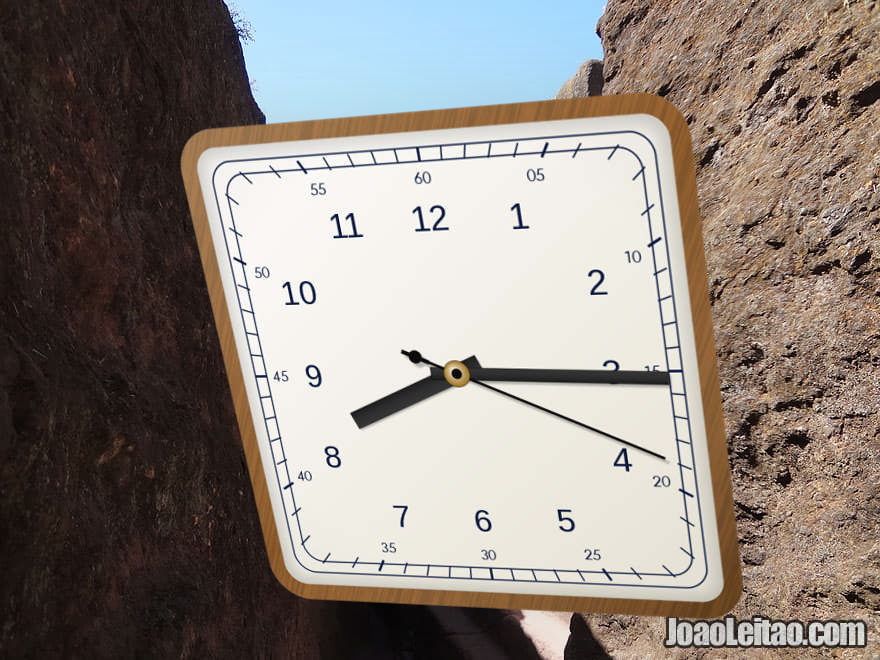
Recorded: 8:15:19
